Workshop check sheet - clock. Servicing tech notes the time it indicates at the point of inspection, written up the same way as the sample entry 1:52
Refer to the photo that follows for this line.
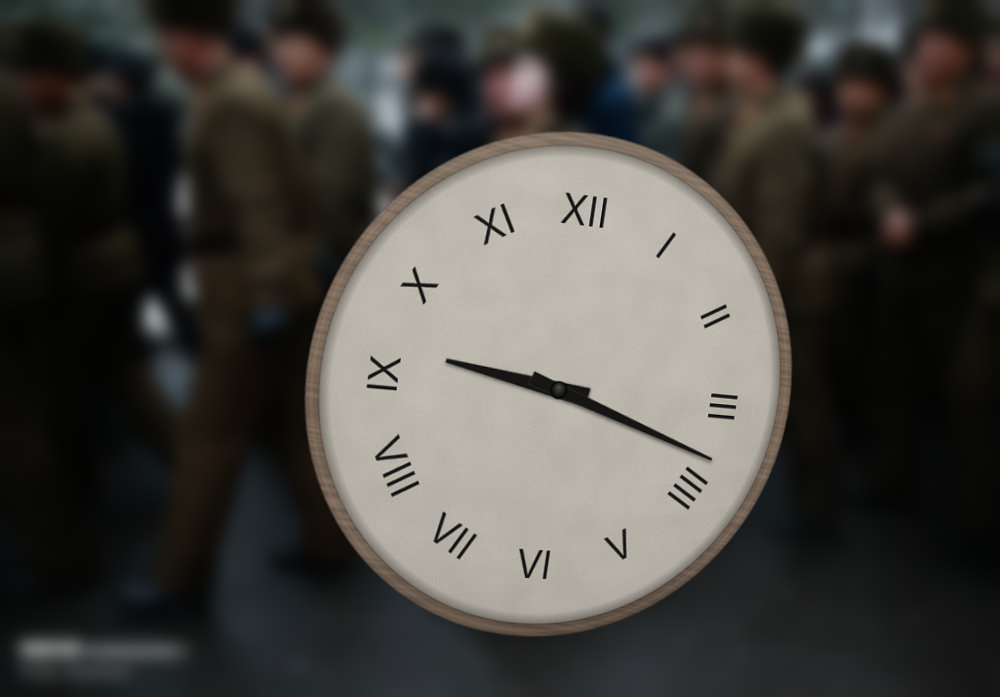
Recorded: 9:18
